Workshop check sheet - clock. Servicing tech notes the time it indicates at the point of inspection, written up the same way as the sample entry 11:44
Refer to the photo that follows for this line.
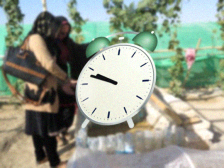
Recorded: 9:48
